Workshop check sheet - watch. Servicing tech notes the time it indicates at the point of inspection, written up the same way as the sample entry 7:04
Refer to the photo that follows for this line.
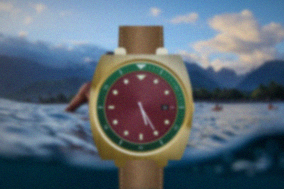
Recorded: 5:25
